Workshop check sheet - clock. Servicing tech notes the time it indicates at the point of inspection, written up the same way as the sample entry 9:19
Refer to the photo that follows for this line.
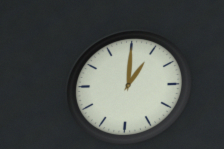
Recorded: 1:00
